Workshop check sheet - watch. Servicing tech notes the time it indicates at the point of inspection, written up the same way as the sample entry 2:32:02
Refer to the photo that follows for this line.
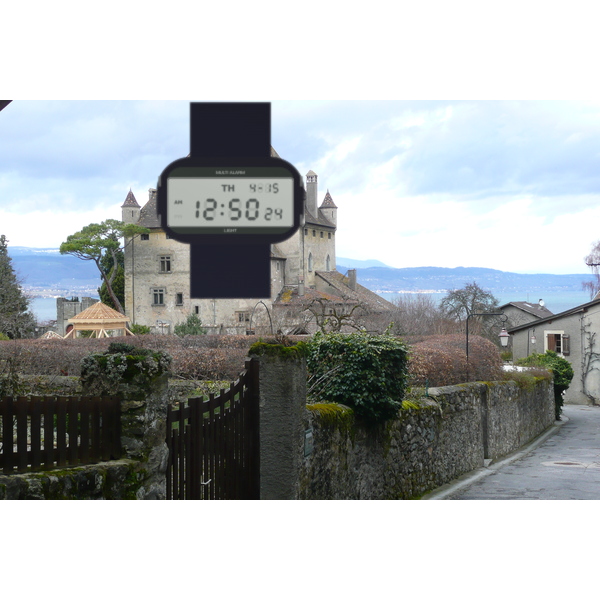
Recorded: 12:50:24
